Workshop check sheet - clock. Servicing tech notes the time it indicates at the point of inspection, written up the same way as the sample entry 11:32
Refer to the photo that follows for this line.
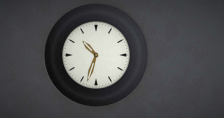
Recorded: 10:33
